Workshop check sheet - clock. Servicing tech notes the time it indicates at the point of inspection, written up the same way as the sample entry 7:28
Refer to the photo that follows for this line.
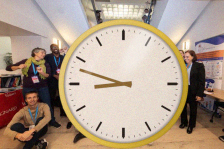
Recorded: 8:48
